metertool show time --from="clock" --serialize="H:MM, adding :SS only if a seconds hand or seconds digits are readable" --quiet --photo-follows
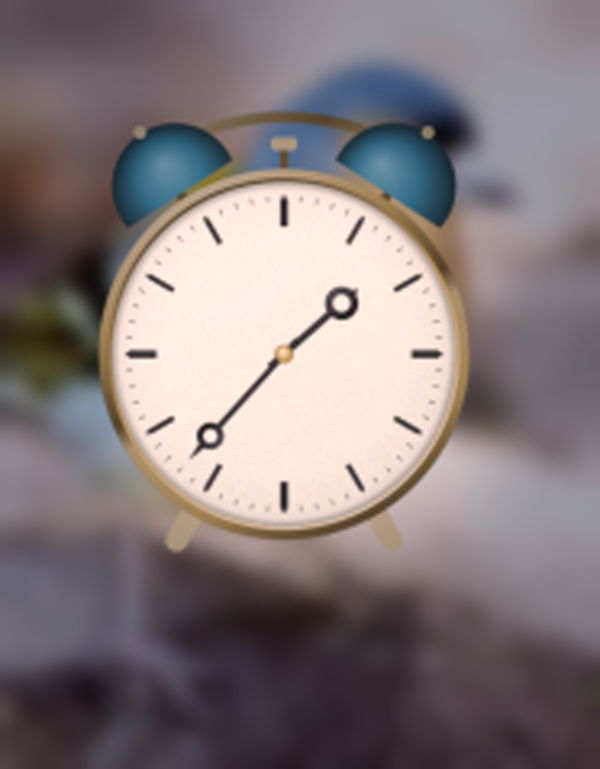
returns 1:37
